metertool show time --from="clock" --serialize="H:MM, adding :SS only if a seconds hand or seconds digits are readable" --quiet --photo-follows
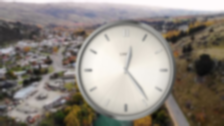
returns 12:24
